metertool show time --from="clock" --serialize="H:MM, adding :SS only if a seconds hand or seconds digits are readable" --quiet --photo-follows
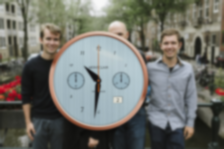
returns 10:31
